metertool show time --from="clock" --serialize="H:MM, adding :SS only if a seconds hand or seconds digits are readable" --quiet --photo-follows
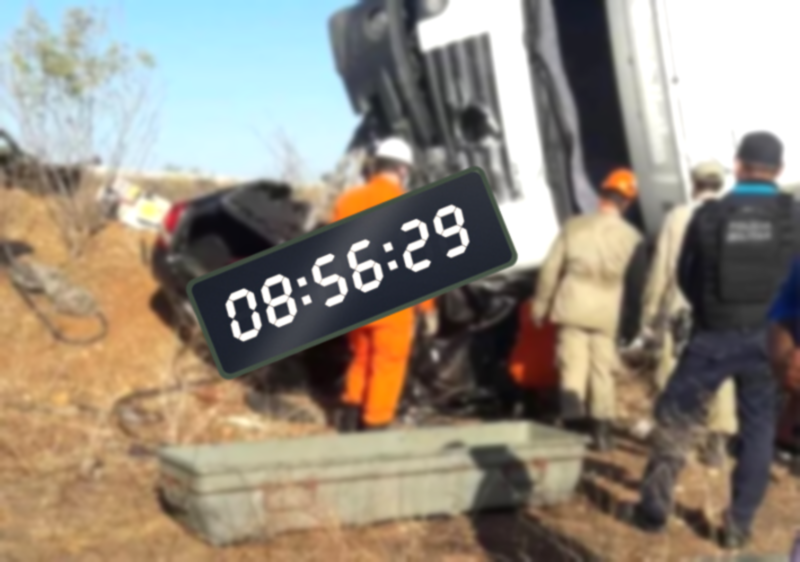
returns 8:56:29
